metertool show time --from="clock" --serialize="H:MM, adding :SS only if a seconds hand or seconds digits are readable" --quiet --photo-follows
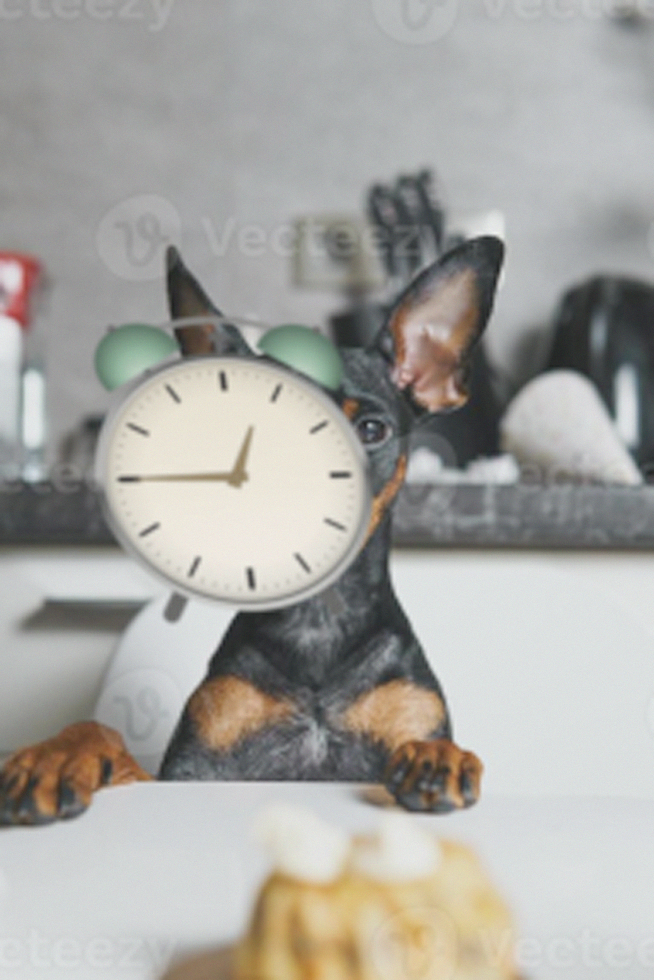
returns 12:45
